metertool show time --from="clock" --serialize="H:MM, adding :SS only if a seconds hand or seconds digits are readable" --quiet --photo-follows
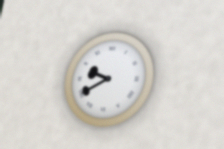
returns 9:40
